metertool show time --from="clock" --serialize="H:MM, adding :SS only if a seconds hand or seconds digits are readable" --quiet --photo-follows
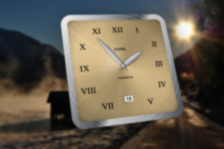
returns 1:54
